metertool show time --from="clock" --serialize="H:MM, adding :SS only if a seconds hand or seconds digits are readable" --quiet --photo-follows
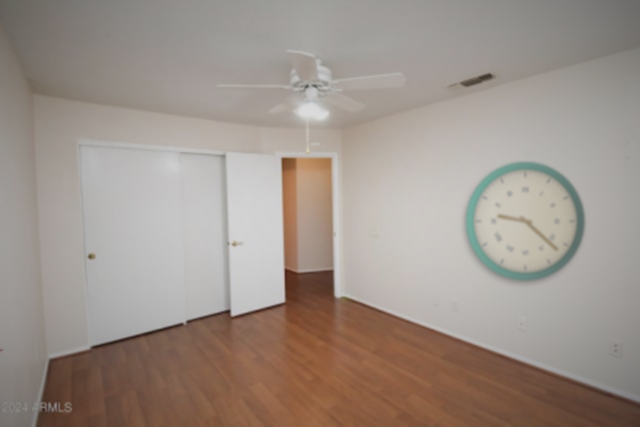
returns 9:22
